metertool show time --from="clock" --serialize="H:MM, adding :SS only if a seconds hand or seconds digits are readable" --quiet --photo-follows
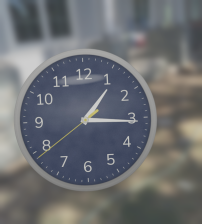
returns 1:15:39
